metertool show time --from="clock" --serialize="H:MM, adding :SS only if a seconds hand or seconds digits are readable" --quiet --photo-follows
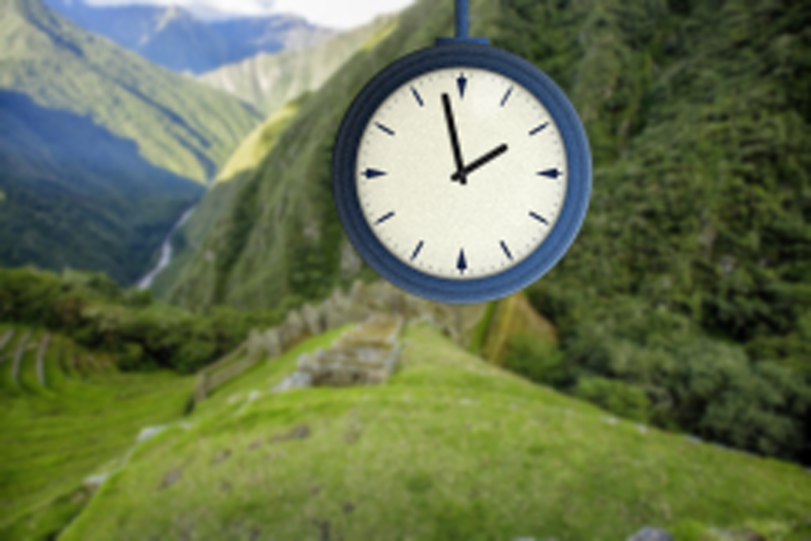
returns 1:58
